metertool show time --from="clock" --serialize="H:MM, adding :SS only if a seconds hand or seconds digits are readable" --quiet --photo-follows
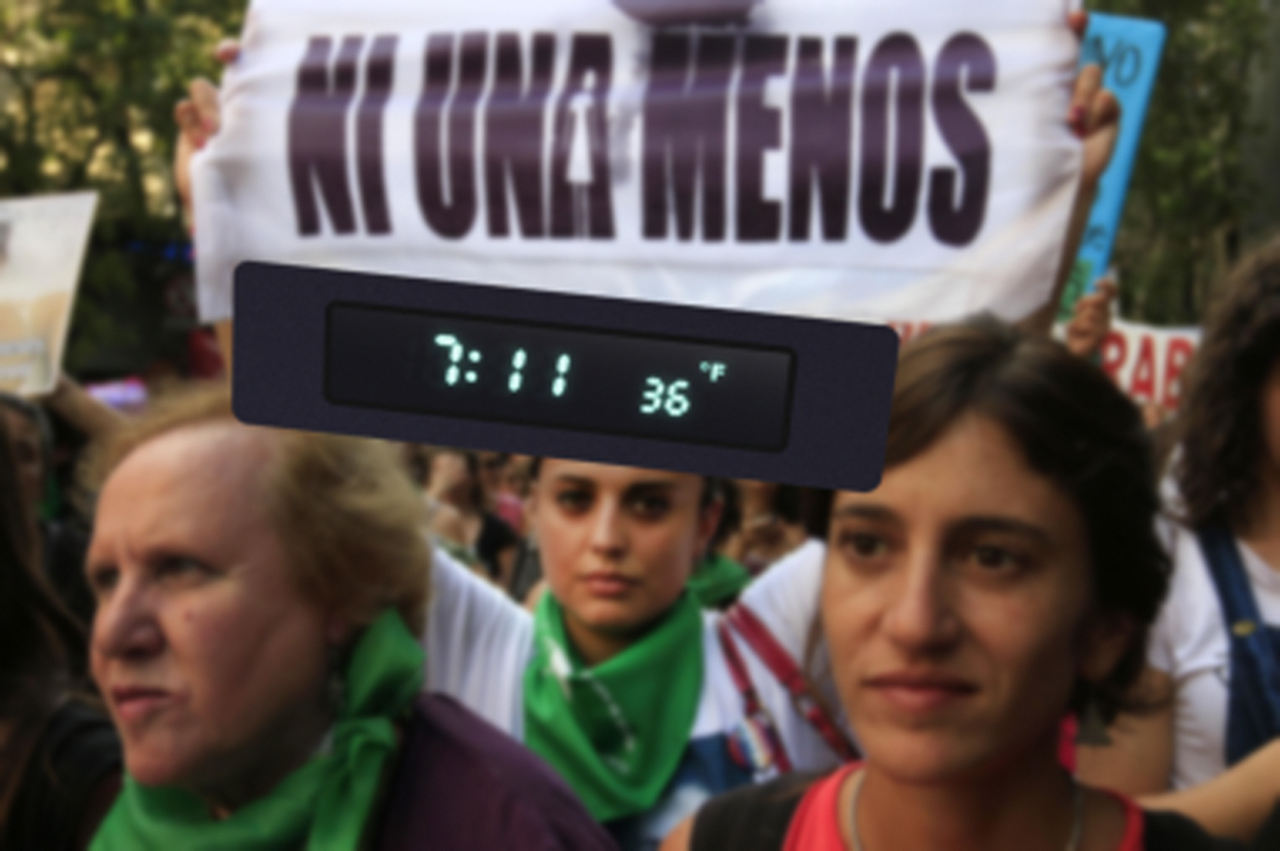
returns 7:11
